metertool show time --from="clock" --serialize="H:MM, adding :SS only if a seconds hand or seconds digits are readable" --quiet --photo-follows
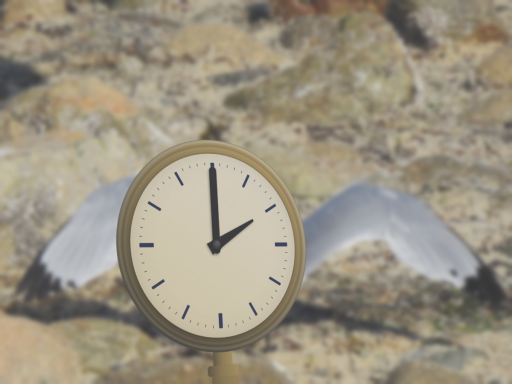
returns 2:00
